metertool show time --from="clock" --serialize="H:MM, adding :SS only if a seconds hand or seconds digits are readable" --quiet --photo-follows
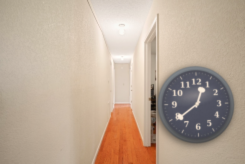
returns 12:39
